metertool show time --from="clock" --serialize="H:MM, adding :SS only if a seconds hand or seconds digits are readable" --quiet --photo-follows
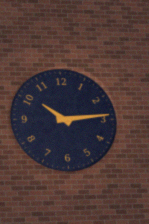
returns 10:14
